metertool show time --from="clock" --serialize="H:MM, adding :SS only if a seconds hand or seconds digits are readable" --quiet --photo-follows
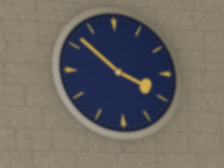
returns 3:52
